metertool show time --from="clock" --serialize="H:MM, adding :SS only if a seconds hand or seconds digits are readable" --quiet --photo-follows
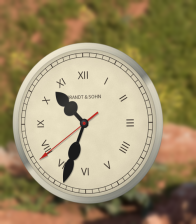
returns 10:33:39
